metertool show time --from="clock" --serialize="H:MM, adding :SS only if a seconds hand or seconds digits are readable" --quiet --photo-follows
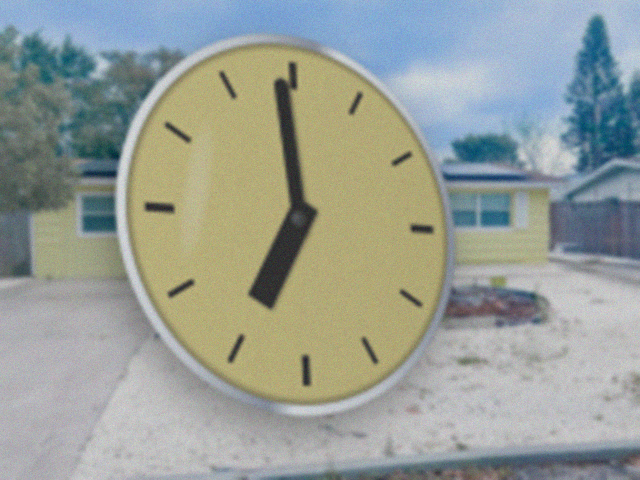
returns 6:59
